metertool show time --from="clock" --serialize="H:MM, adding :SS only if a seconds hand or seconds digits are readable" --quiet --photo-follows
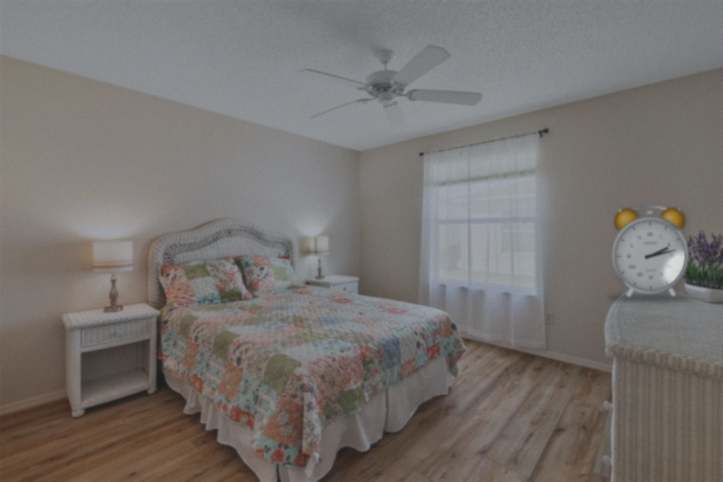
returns 2:13
